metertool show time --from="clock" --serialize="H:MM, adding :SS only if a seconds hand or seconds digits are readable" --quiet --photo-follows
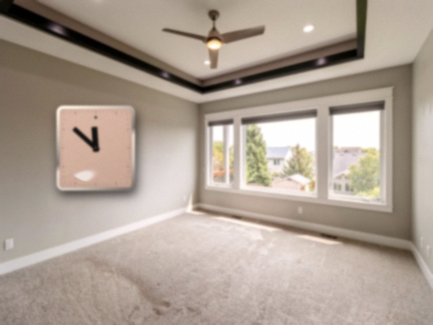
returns 11:52
